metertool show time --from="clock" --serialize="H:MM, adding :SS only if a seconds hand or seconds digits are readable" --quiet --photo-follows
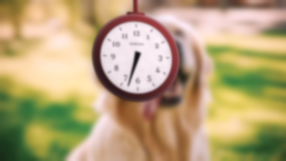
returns 6:33
